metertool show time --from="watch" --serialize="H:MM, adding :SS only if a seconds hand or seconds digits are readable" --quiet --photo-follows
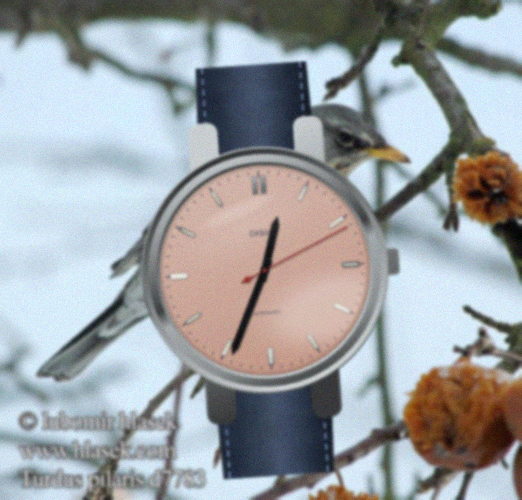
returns 12:34:11
